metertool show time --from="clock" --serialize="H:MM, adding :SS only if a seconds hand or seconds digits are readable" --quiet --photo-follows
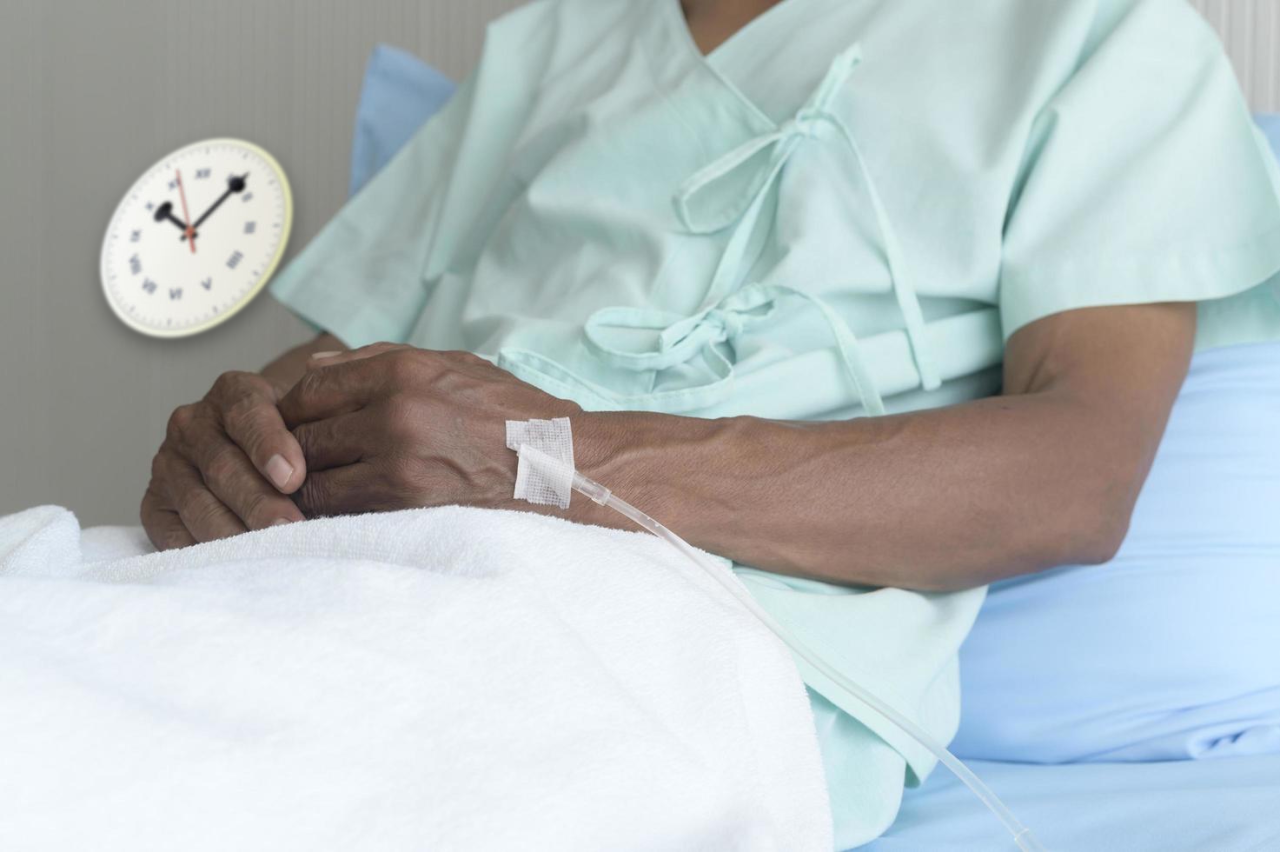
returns 10:06:56
